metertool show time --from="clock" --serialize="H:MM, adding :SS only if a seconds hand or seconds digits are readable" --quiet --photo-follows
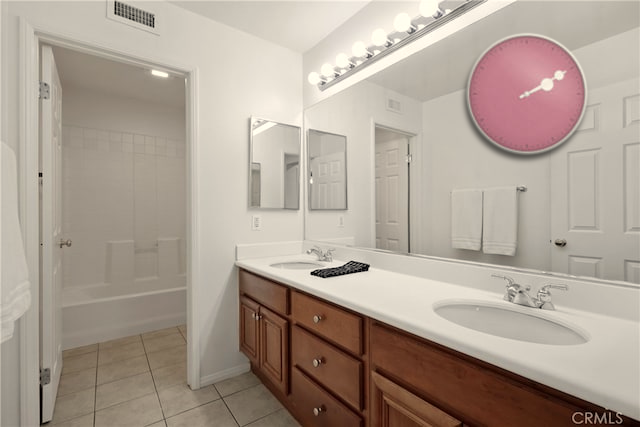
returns 2:10
